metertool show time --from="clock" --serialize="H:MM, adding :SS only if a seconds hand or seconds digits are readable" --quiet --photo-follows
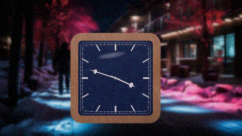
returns 3:48
